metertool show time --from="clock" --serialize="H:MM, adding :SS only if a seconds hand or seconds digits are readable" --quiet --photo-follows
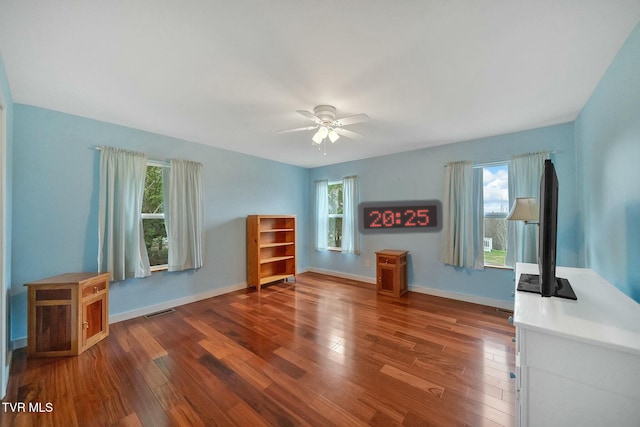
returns 20:25
